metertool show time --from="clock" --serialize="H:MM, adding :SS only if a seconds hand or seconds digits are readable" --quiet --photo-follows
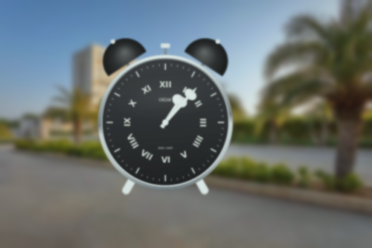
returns 1:07
